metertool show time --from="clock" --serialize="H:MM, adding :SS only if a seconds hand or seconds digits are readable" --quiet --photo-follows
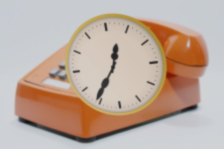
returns 12:36
